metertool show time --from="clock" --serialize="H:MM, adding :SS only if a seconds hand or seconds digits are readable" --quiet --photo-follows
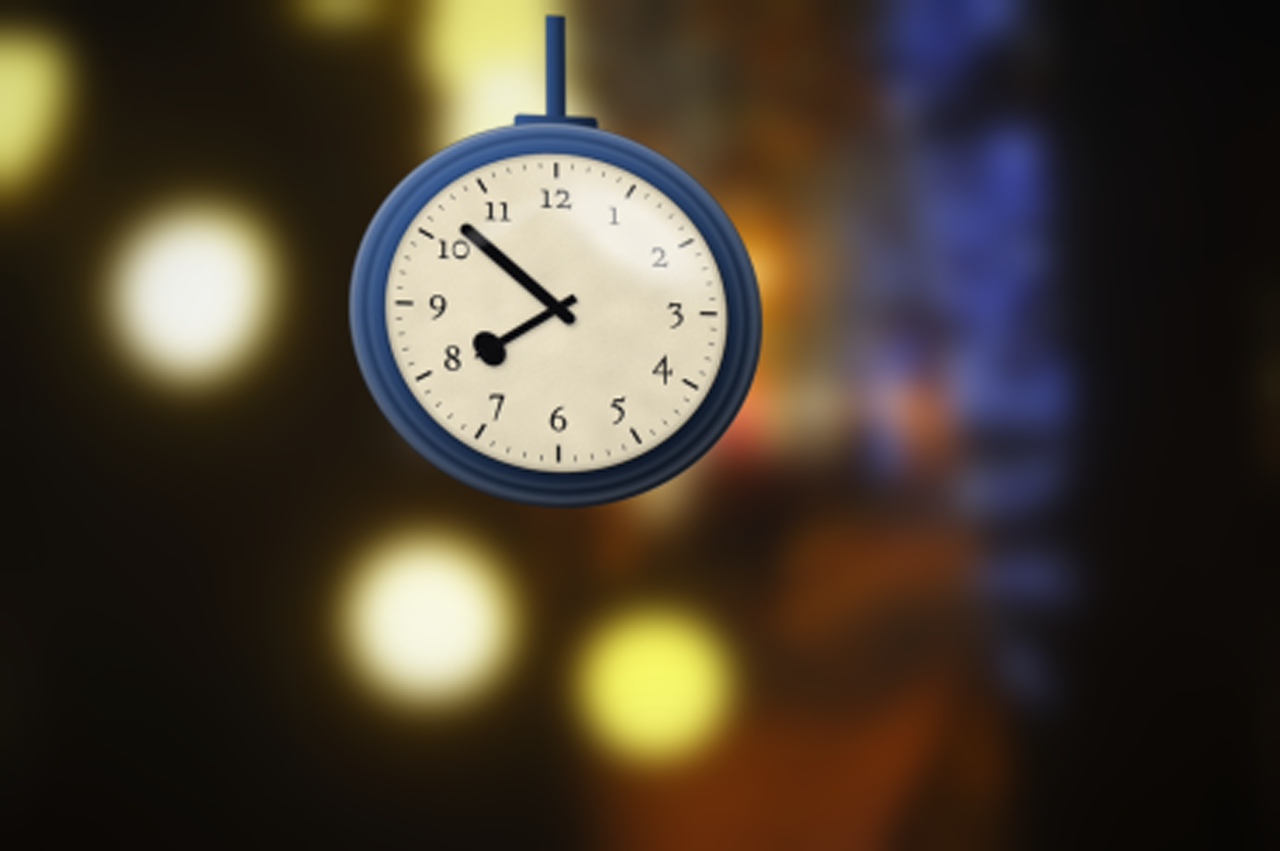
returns 7:52
